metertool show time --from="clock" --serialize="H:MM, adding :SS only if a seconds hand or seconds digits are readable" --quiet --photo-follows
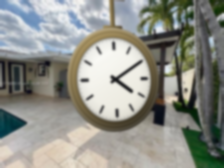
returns 4:10
